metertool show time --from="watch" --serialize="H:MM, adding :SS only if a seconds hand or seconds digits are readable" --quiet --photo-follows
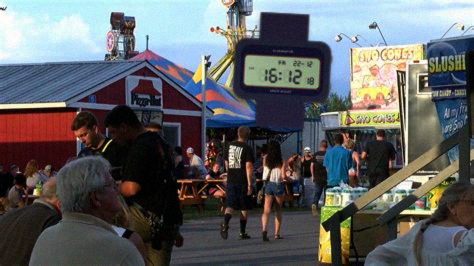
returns 16:12
